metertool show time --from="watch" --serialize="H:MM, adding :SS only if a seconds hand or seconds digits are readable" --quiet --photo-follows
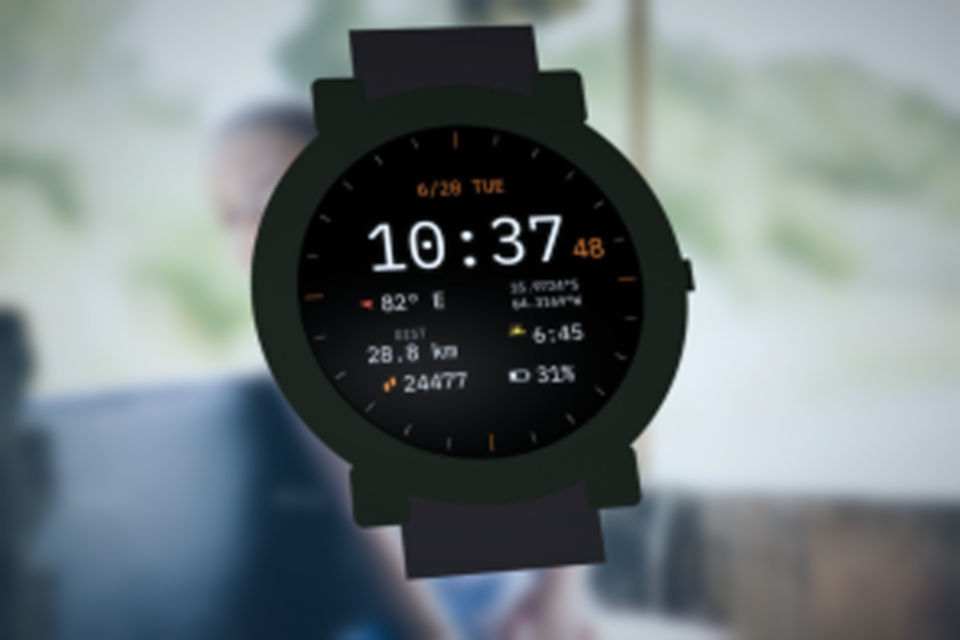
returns 10:37:48
